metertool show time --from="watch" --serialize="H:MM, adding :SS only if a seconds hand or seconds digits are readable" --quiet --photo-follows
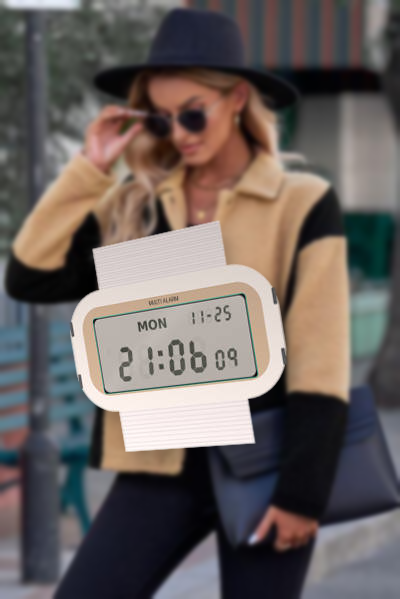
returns 21:06:09
